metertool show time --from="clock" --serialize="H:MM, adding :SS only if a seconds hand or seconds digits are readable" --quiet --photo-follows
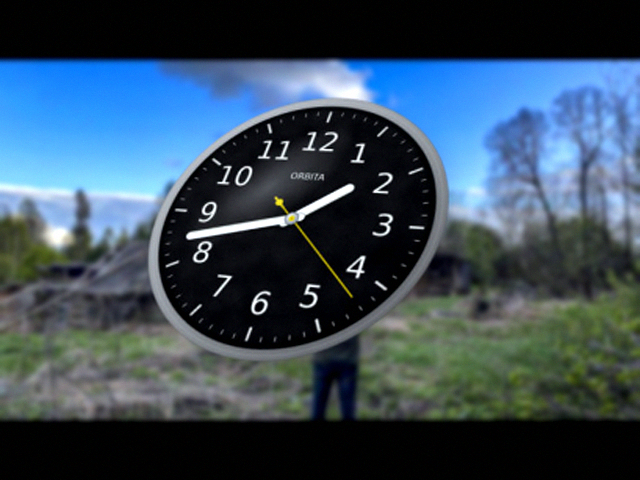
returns 1:42:22
